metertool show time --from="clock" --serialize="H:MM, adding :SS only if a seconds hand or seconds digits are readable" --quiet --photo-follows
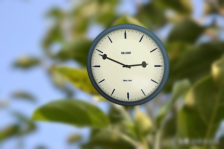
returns 2:49
